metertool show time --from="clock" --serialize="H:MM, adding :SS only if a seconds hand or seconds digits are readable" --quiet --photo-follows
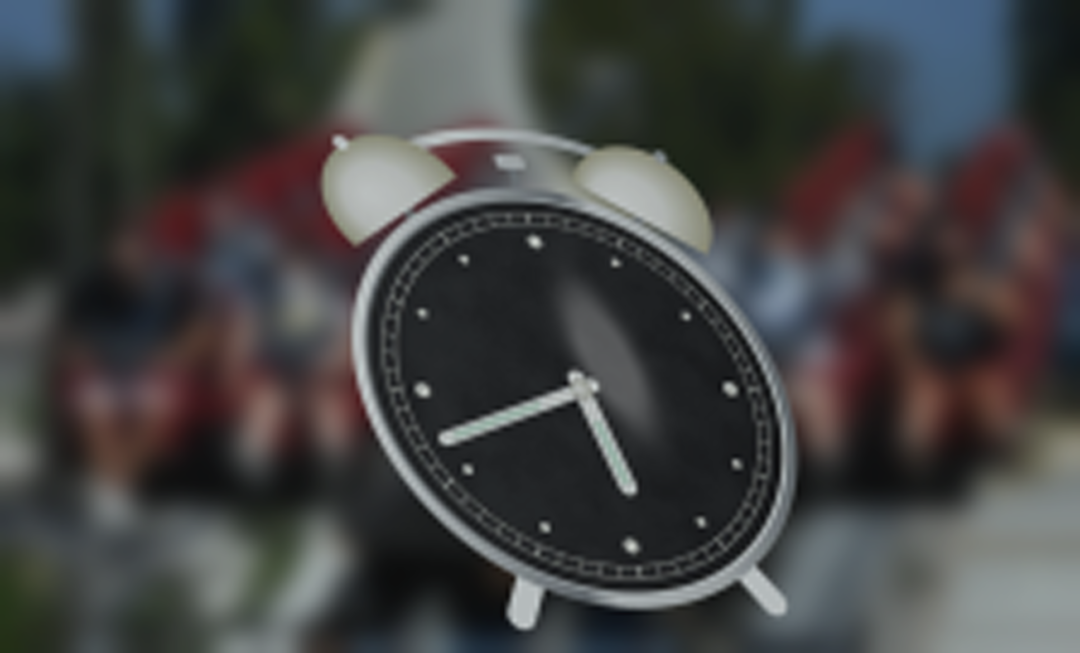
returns 5:42
